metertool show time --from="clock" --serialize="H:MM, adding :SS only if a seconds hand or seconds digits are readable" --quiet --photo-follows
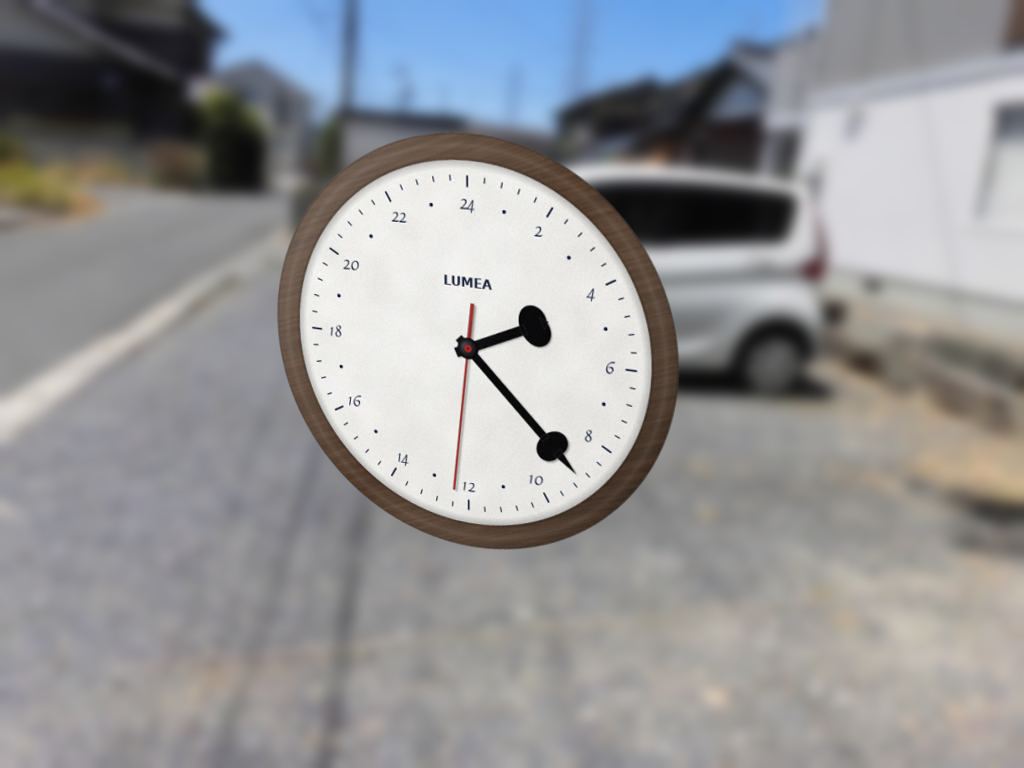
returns 4:22:31
